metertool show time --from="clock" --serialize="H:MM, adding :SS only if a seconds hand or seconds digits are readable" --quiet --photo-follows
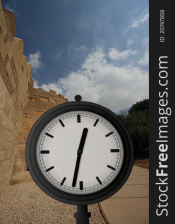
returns 12:32
